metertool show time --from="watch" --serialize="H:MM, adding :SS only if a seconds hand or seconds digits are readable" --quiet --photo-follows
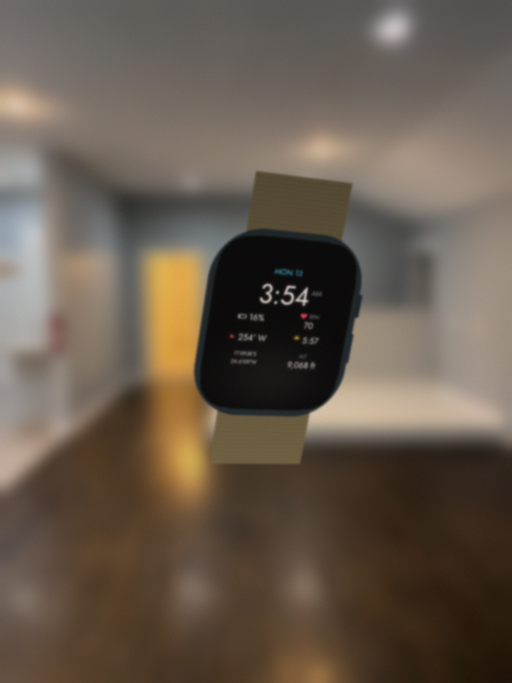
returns 3:54
